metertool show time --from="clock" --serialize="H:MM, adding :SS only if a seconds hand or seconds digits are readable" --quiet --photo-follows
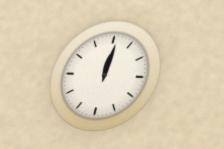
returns 12:01
